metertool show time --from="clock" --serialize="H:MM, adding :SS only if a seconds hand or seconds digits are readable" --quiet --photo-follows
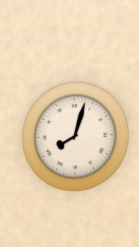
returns 8:03
